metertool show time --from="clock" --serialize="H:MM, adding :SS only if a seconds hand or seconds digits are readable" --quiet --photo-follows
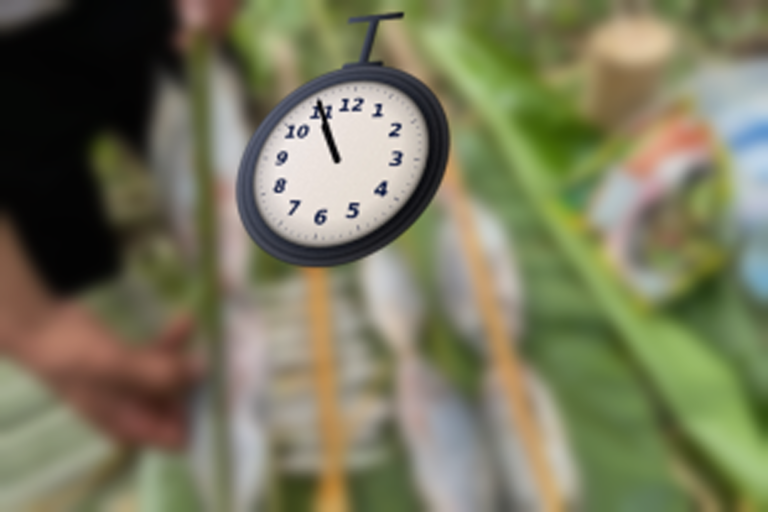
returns 10:55
